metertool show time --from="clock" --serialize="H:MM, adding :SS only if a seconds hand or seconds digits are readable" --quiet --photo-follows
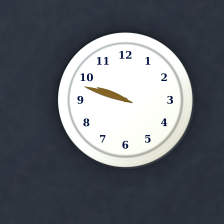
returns 9:48
